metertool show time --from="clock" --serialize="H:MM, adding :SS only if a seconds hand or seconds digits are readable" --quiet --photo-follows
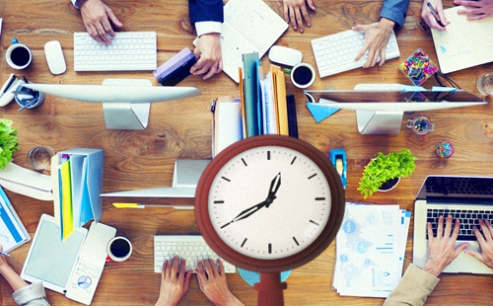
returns 12:40
